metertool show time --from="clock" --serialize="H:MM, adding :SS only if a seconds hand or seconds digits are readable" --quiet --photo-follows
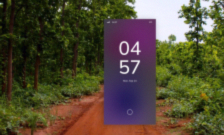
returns 4:57
